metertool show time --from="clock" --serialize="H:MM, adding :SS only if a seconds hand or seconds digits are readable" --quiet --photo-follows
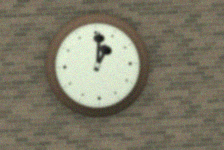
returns 1:01
